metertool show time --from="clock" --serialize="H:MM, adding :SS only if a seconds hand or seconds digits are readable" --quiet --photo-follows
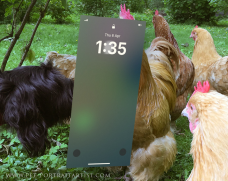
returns 1:35
